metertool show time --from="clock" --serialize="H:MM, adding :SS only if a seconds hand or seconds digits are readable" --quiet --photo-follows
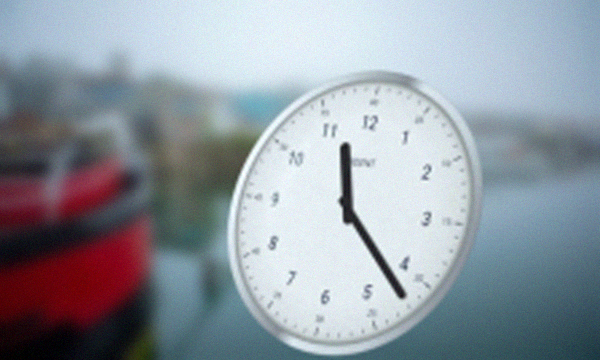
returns 11:22
